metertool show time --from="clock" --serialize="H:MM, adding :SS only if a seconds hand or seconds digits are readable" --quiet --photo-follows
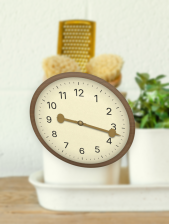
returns 9:17
